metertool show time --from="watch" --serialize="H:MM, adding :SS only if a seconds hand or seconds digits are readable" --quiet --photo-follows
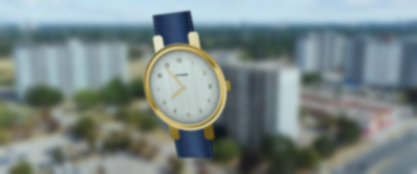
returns 7:54
